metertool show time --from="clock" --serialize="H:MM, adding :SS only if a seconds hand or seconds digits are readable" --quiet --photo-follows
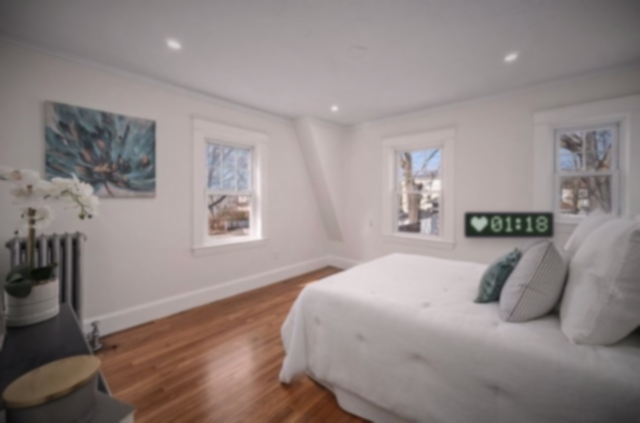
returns 1:18
